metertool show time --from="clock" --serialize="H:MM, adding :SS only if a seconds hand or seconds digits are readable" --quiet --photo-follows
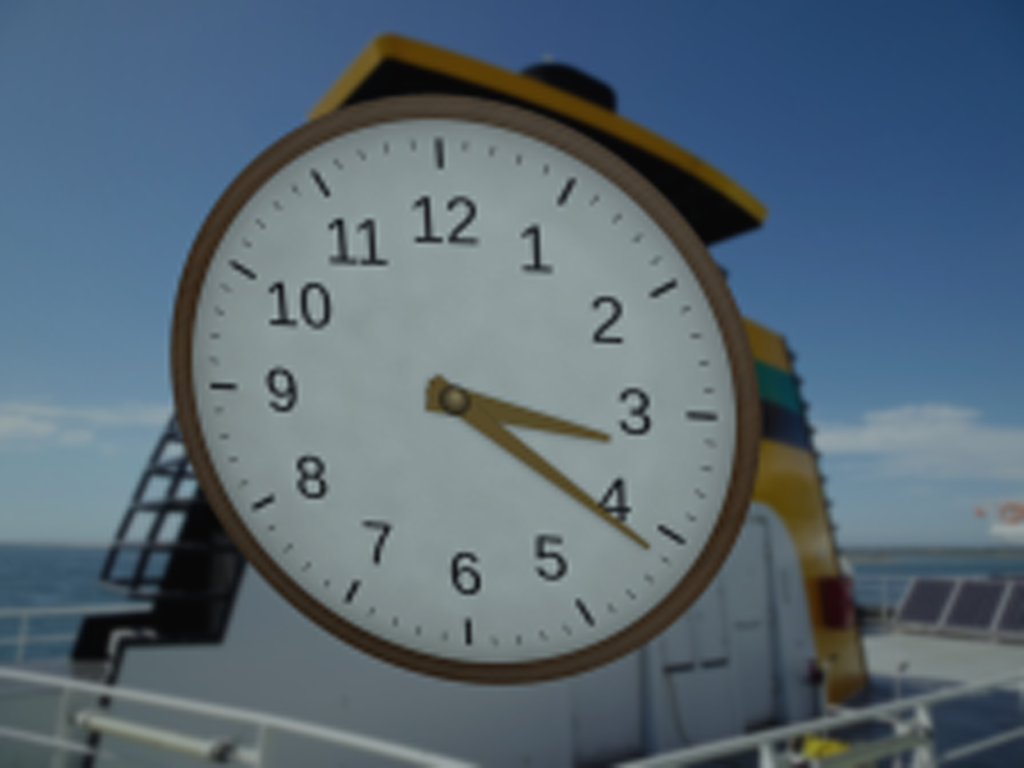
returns 3:21
